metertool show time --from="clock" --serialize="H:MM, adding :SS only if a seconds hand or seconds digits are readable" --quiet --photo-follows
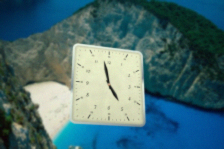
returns 4:58
